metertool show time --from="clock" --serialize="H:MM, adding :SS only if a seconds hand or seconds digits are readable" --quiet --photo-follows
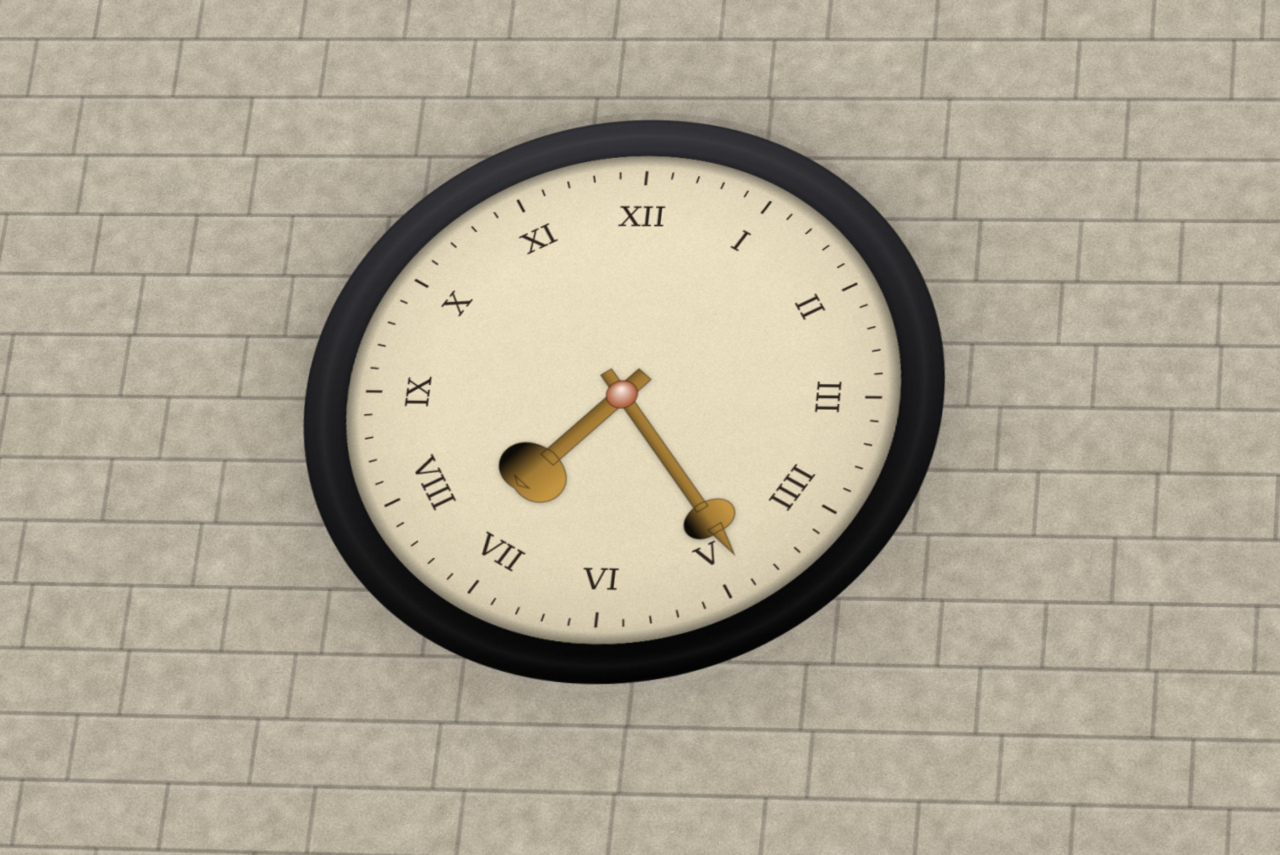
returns 7:24
